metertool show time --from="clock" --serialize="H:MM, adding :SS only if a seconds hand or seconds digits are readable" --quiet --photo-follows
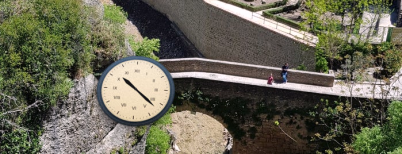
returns 10:22
